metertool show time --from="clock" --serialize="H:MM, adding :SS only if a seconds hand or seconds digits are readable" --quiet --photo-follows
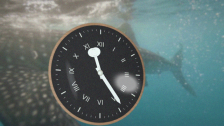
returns 11:24
